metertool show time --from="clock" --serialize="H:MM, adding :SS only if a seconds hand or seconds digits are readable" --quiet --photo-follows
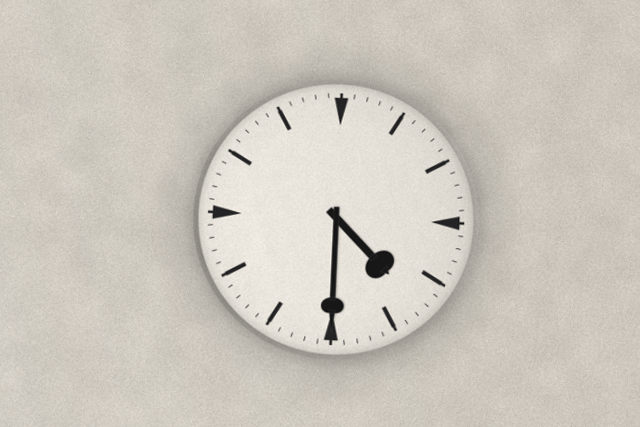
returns 4:30
